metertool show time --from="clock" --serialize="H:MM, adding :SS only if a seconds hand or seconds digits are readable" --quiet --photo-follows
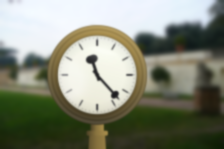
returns 11:23
